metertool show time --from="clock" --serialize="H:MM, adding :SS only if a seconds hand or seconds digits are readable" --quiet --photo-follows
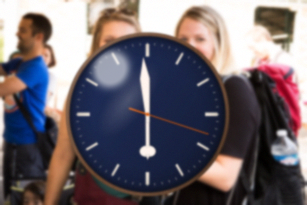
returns 5:59:18
